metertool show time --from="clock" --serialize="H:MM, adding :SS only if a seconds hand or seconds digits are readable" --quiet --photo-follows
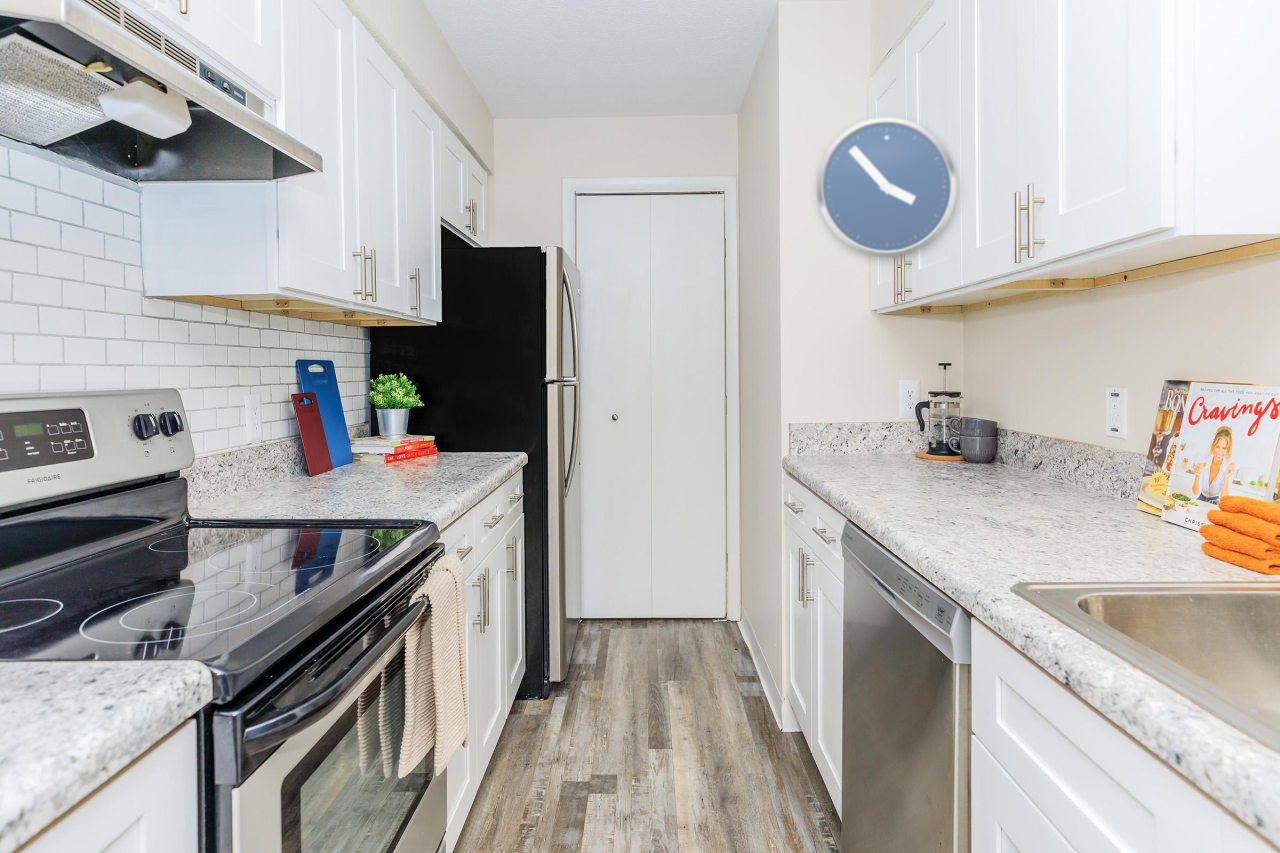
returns 3:53
